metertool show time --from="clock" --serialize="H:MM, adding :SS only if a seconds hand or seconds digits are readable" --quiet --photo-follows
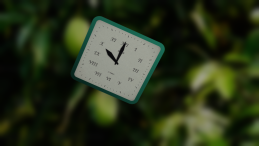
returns 10:00
